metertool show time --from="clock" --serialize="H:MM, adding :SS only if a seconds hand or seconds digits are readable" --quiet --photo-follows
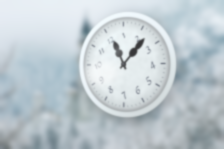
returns 12:12
